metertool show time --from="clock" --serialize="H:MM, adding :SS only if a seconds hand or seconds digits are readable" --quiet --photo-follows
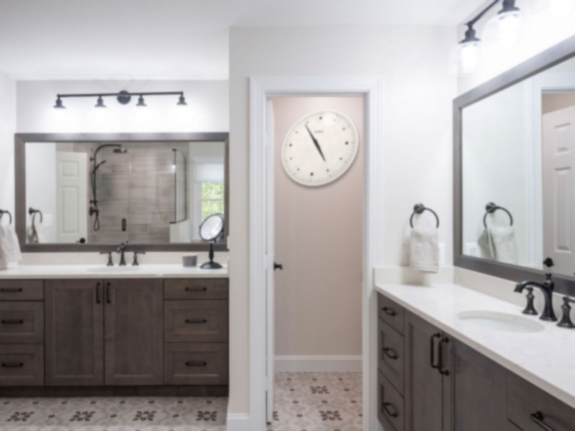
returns 4:54
